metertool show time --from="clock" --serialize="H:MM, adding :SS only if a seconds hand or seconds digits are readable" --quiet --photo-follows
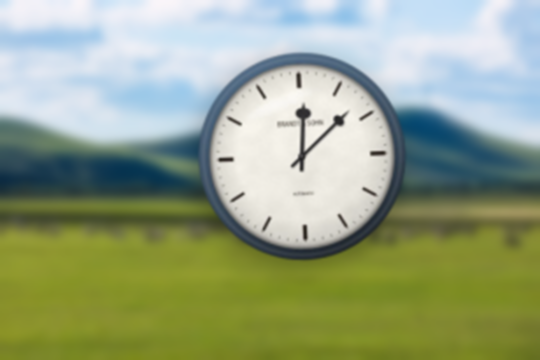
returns 12:08
